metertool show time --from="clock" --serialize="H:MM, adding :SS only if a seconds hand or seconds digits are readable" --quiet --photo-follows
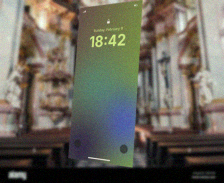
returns 18:42
